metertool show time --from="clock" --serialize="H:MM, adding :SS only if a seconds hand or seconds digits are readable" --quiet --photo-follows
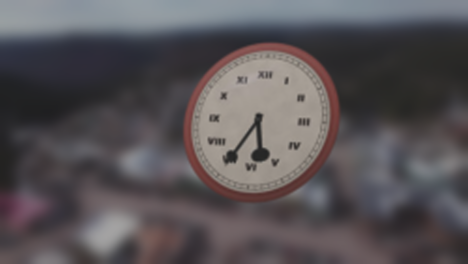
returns 5:35
